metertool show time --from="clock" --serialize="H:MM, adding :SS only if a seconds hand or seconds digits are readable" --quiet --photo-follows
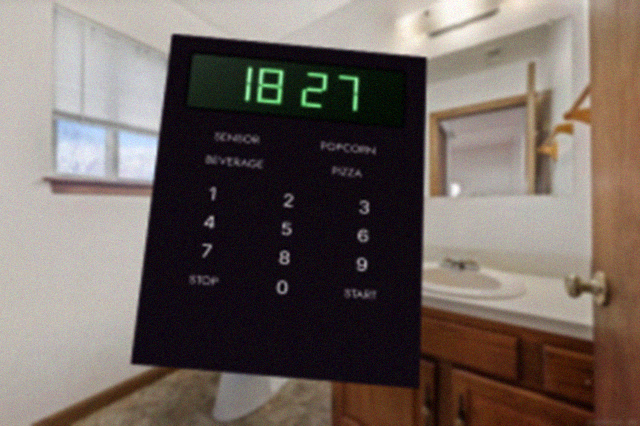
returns 18:27
